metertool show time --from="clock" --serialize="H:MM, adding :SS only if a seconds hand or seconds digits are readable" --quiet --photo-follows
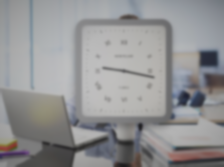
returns 9:17
